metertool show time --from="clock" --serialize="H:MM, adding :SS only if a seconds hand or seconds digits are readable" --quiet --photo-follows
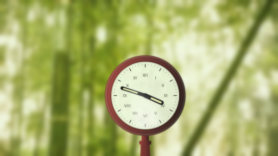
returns 3:48
